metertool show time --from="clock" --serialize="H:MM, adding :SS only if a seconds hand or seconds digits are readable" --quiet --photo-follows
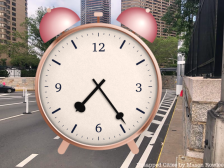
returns 7:24
